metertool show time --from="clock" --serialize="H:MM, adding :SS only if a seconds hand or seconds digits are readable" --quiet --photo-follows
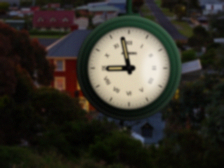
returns 8:58
